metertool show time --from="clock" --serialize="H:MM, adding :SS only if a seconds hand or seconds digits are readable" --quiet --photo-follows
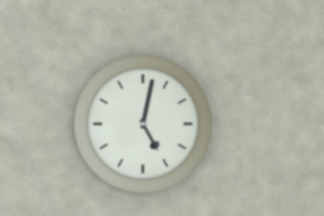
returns 5:02
